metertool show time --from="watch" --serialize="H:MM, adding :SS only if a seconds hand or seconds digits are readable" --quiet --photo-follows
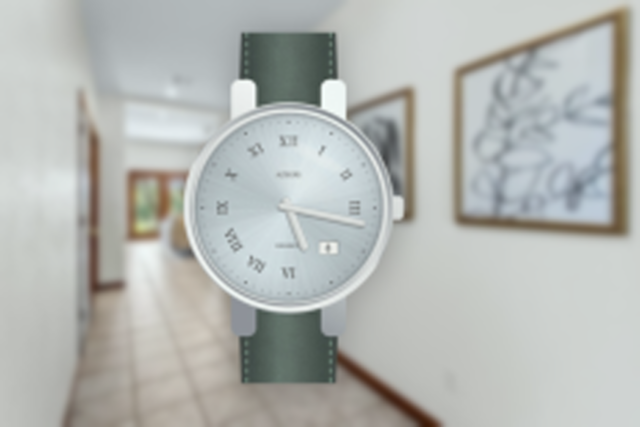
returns 5:17
